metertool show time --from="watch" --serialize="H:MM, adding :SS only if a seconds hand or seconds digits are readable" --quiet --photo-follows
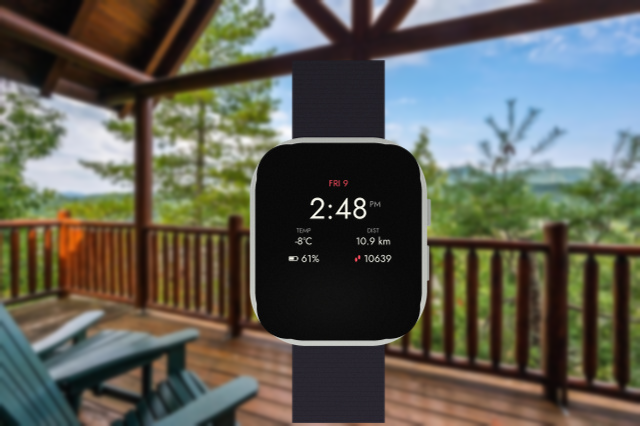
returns 2:48
